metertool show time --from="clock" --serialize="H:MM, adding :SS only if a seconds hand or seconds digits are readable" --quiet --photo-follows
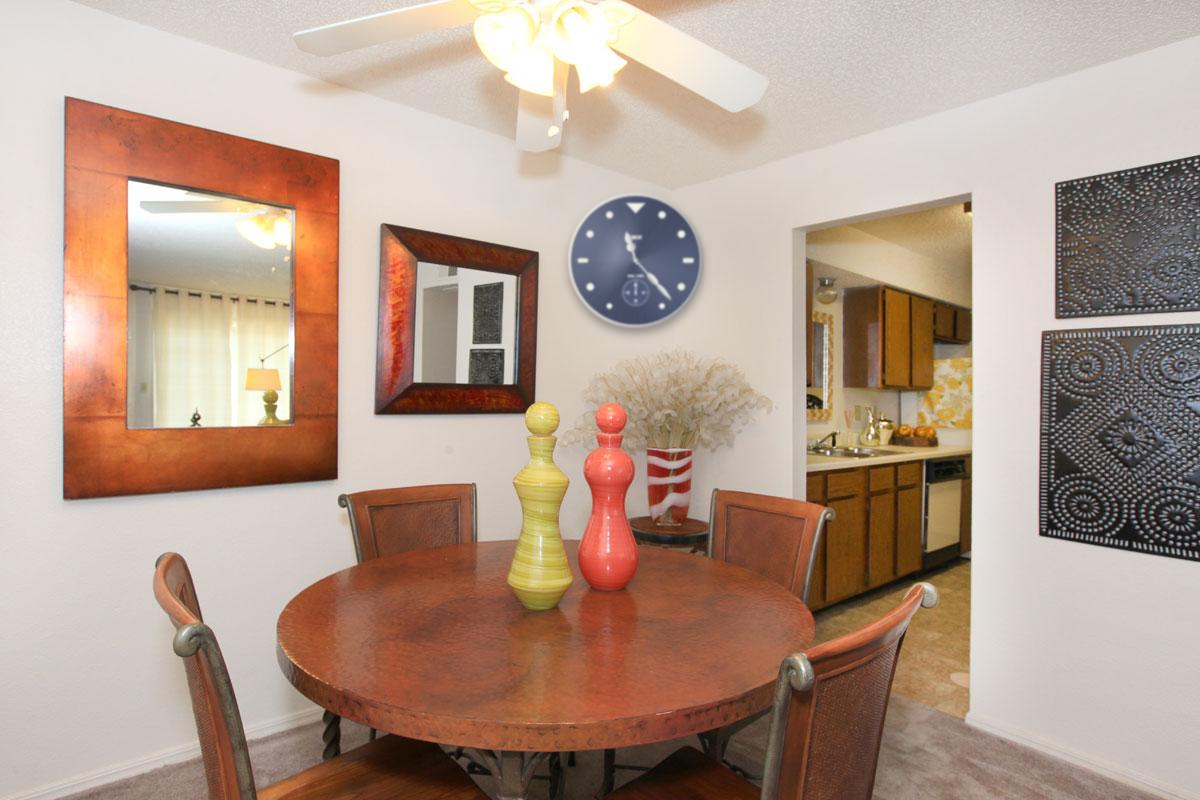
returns 11:23
